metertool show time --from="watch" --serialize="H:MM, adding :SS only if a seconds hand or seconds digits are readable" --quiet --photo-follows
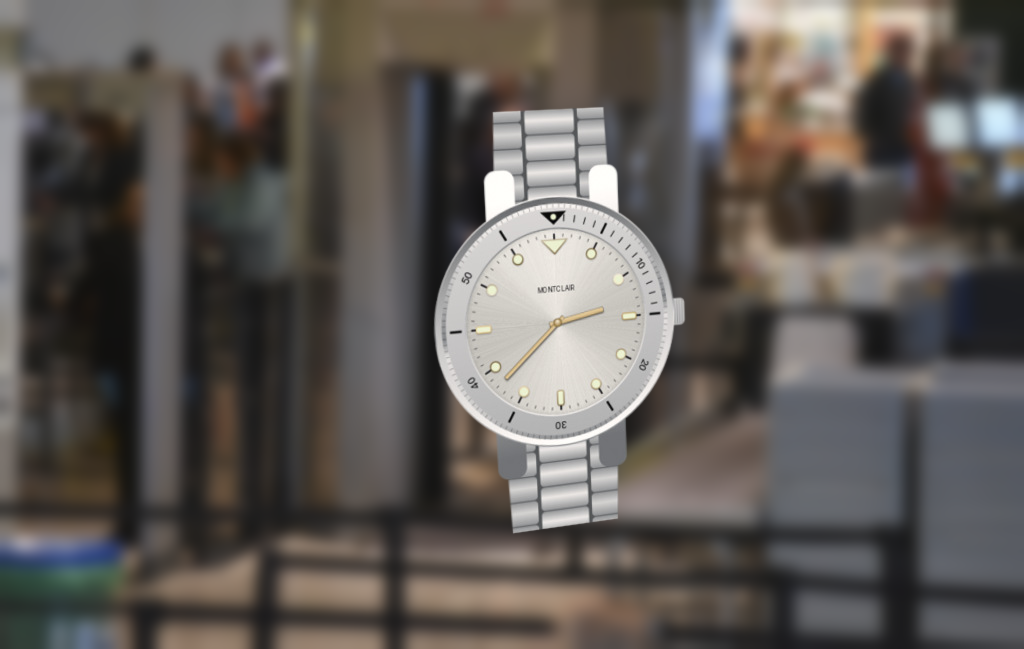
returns 2:38
